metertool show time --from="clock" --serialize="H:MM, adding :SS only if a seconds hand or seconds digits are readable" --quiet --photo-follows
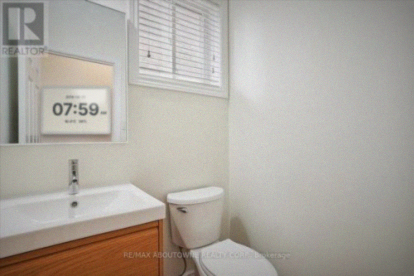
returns 7:59
